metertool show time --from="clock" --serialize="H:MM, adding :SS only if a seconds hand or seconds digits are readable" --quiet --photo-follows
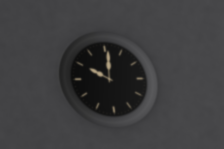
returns 10:01
